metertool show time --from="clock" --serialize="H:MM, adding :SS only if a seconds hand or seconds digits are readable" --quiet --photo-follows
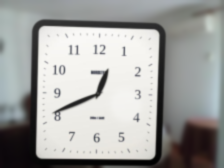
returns 12:41
